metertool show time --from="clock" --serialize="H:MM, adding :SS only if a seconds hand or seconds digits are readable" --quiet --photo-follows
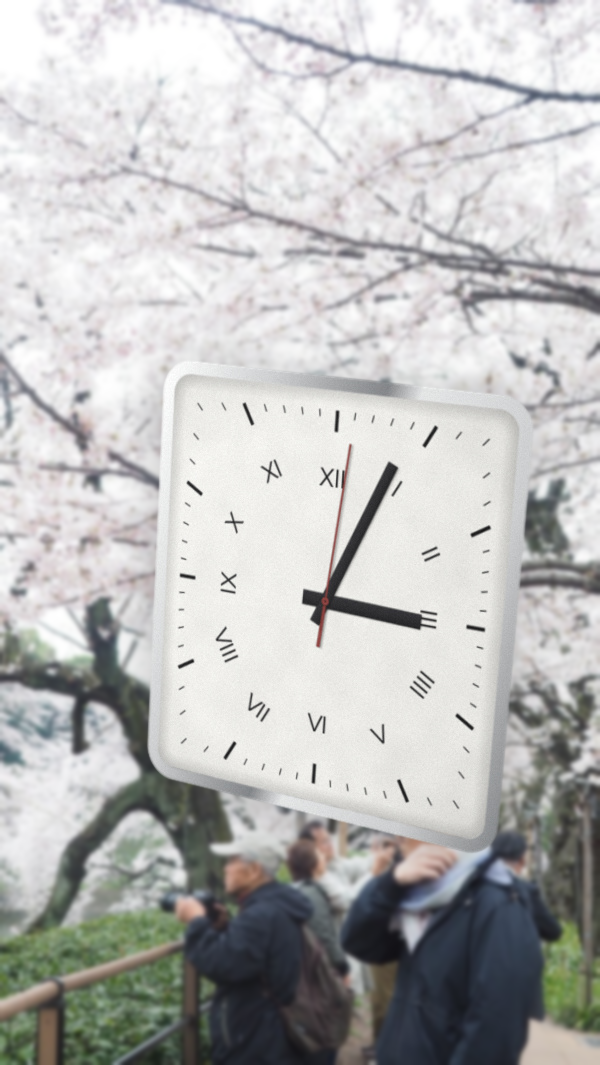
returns 3:04:01
